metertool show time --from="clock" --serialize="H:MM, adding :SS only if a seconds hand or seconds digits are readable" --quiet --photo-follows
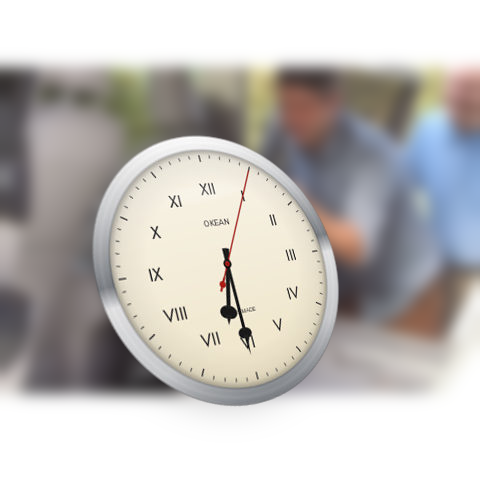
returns 6:30:05
